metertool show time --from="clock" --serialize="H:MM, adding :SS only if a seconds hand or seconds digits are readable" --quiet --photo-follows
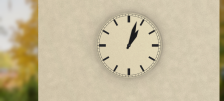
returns 1:03
